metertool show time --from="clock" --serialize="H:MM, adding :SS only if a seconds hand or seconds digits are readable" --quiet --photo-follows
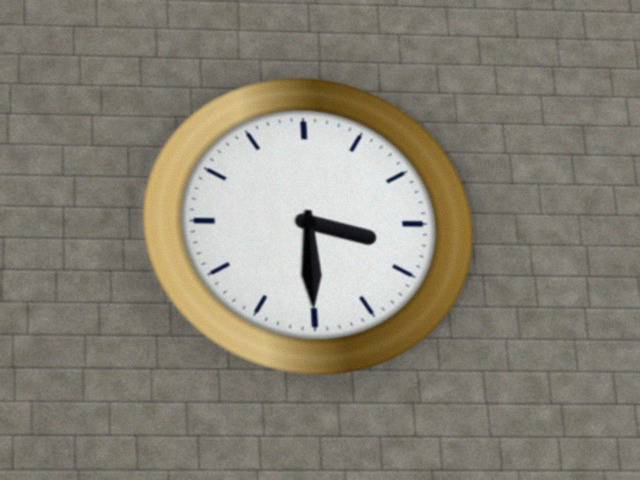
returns 3:30
